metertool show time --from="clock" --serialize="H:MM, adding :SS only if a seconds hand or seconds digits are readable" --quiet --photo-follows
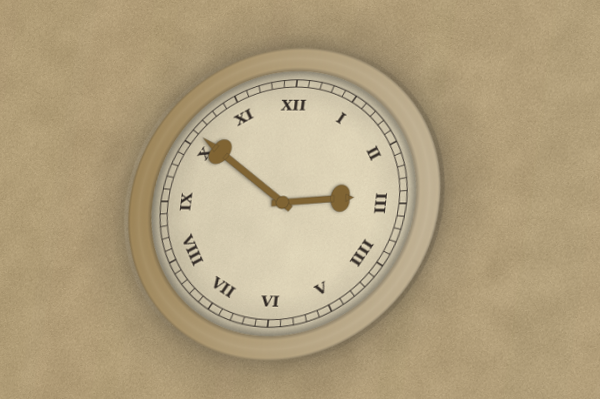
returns 2:51
